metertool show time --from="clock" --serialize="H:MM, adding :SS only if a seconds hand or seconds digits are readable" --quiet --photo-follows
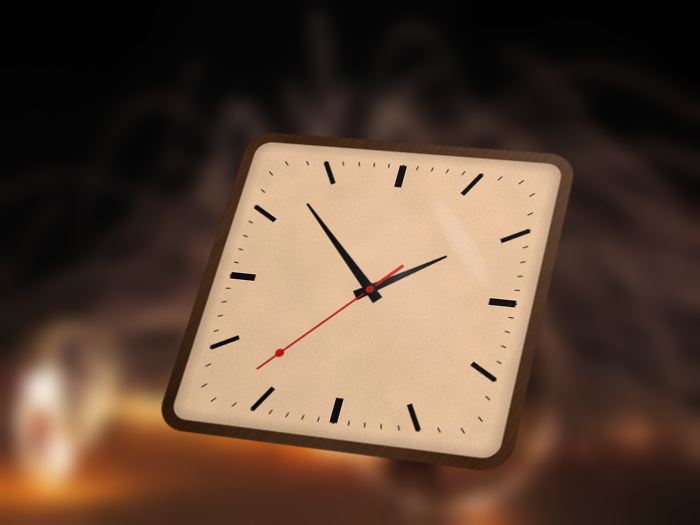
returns 1:52:37
